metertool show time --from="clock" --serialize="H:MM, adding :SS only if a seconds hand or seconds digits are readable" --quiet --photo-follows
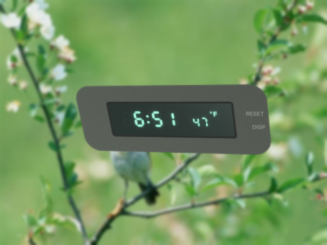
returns 6:51
